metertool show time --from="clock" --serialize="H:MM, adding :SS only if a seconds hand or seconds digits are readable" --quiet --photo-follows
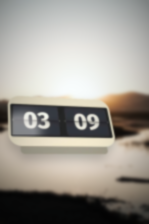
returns 3:09
